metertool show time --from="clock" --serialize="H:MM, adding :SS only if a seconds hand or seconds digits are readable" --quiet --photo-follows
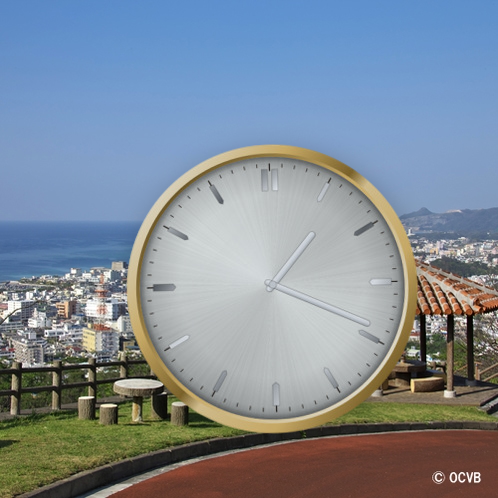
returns 1:19
